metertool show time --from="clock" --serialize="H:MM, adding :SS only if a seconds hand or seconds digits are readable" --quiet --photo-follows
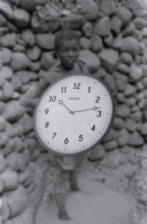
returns 10:13
